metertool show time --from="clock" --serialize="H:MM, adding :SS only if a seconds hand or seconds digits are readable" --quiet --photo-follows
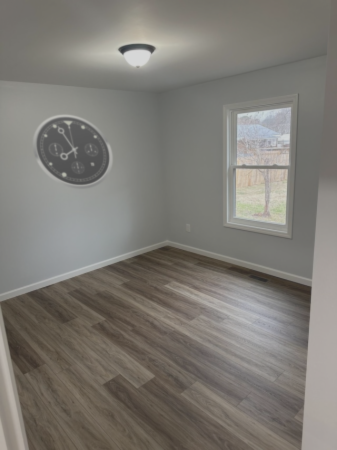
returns 7:56
